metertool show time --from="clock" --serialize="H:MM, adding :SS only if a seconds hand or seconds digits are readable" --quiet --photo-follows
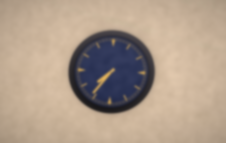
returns 7:36
